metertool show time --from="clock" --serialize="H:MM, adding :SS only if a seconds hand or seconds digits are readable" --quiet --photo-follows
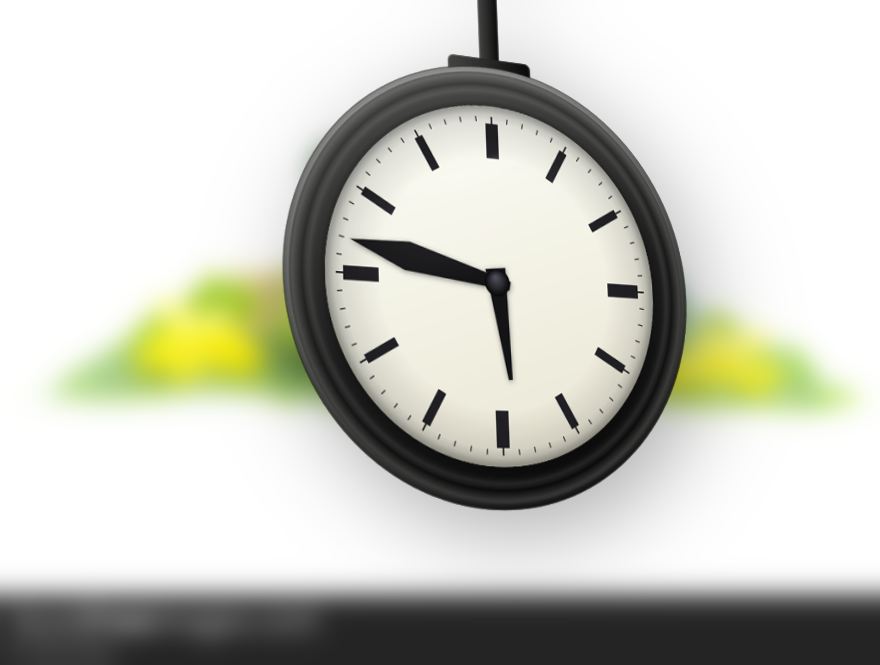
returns 5:47
